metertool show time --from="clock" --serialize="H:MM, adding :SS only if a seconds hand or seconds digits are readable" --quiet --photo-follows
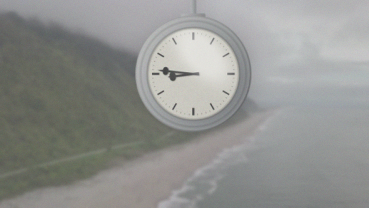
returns 8:46
